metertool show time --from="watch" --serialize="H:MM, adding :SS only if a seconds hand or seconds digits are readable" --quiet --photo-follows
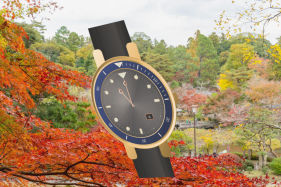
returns 11:00
